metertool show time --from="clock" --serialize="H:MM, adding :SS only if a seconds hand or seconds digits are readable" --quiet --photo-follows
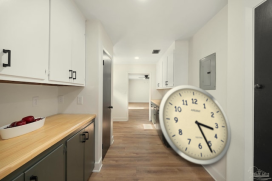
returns 3:26
